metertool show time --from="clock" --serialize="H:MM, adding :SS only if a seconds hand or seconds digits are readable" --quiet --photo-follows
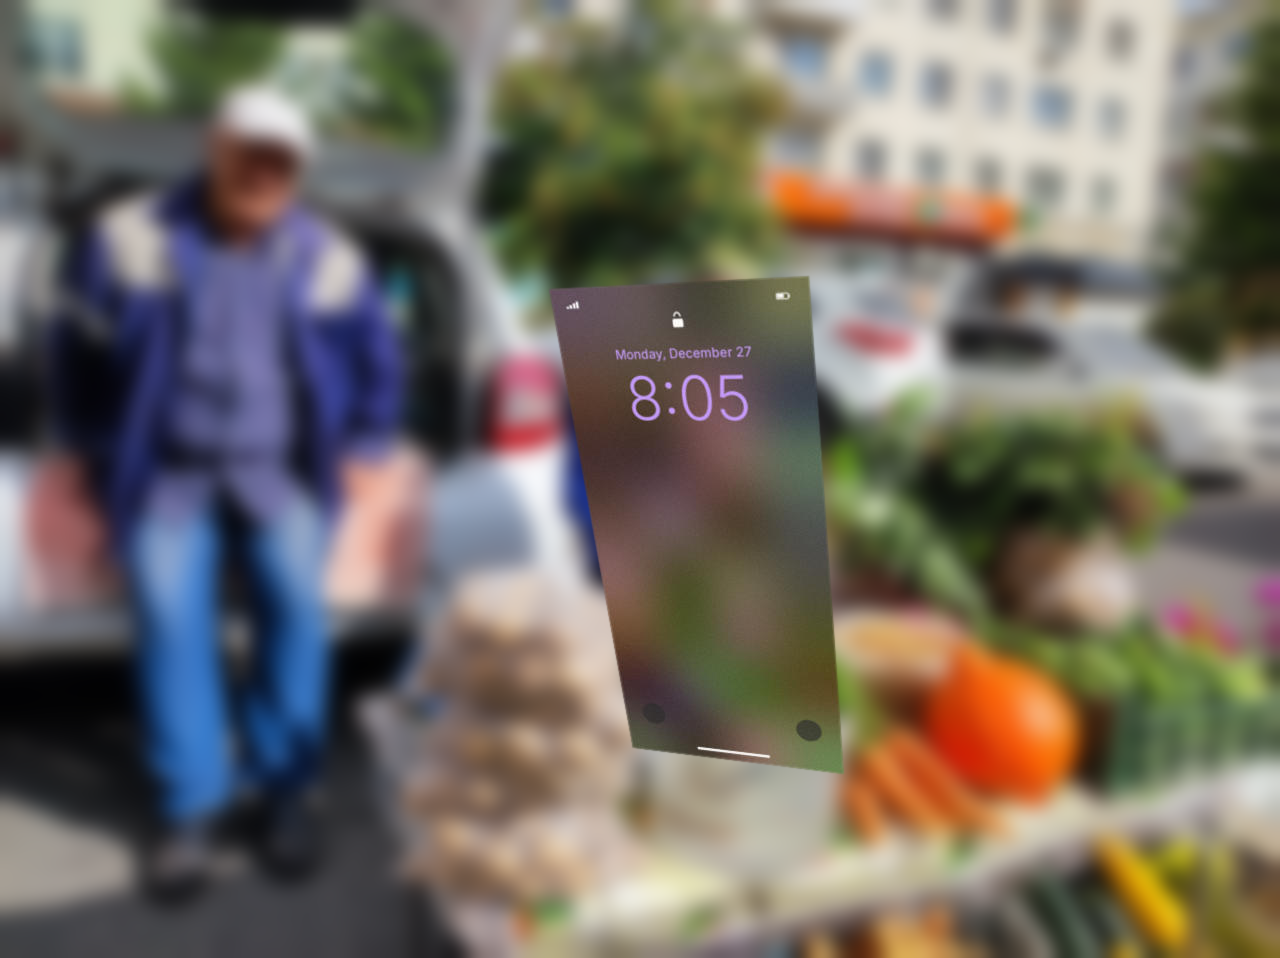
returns 8:05
